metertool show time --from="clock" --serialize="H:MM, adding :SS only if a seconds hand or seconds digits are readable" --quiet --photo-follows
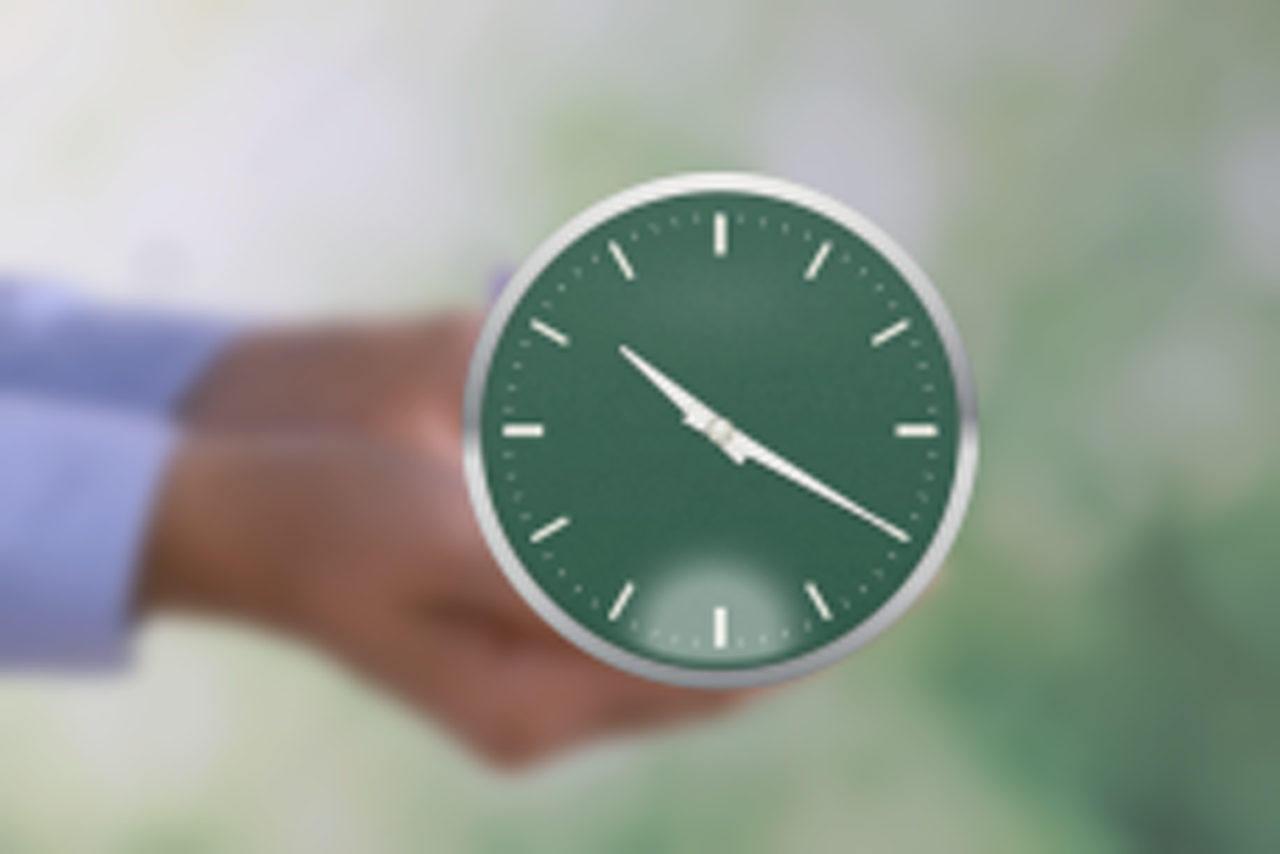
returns 10:20
